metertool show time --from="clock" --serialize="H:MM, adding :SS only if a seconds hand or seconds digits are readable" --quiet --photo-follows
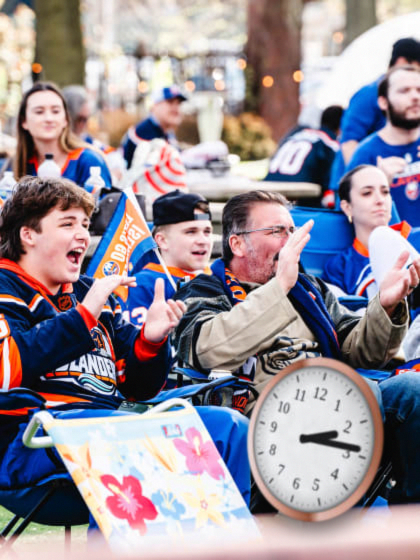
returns 2:14
